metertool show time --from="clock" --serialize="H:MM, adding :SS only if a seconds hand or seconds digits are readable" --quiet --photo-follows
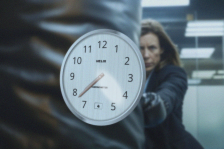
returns 7:38
